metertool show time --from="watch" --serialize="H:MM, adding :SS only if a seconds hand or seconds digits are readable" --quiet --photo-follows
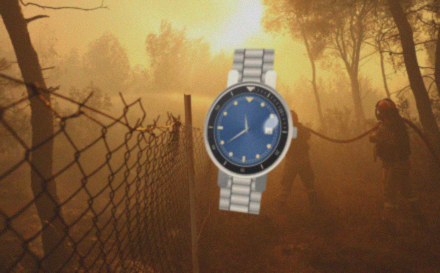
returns 11:39
